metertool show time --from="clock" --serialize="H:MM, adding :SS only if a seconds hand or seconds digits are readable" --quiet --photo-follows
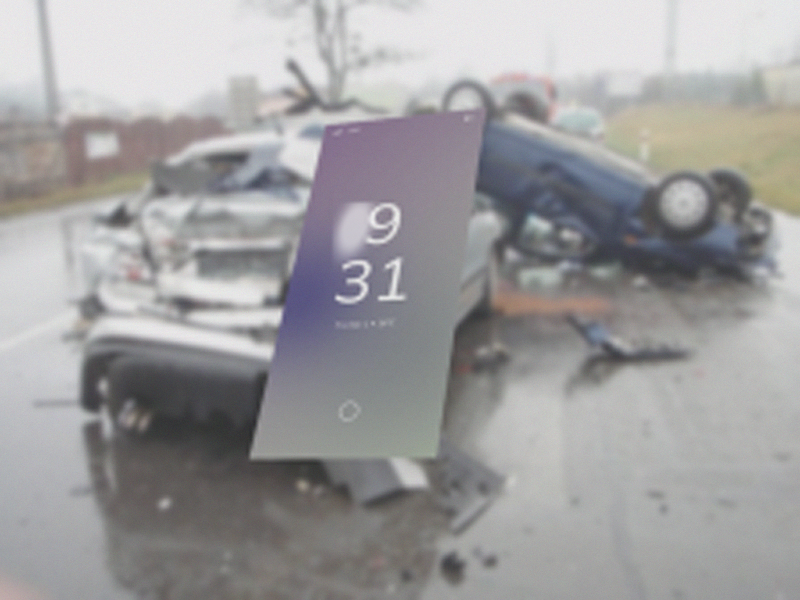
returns 9:31
